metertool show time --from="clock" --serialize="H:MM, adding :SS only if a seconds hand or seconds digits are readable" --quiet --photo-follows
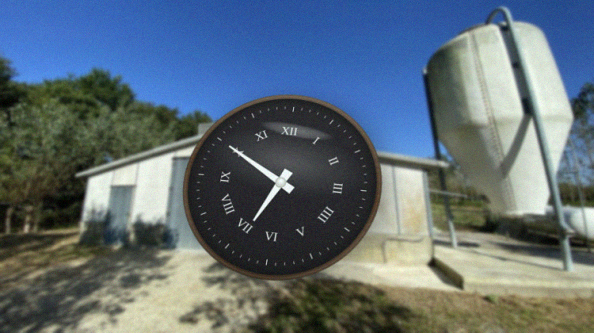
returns 6:50
